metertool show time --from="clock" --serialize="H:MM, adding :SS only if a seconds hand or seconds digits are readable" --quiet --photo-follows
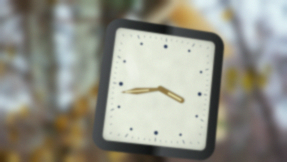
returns 3:43
